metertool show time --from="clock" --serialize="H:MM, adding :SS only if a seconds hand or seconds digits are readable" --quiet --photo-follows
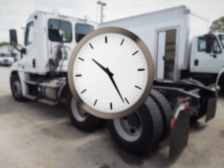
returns 10:26
